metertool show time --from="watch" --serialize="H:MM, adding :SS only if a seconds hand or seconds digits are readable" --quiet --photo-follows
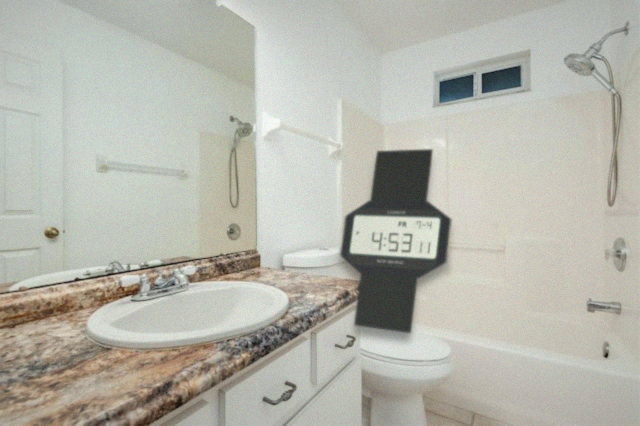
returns 4:53:11
